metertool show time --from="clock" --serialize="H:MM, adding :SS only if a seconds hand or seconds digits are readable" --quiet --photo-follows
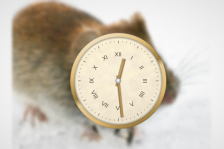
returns 12:29
